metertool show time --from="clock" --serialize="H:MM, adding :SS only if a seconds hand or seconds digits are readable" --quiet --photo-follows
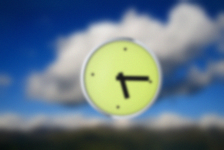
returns 5:14
